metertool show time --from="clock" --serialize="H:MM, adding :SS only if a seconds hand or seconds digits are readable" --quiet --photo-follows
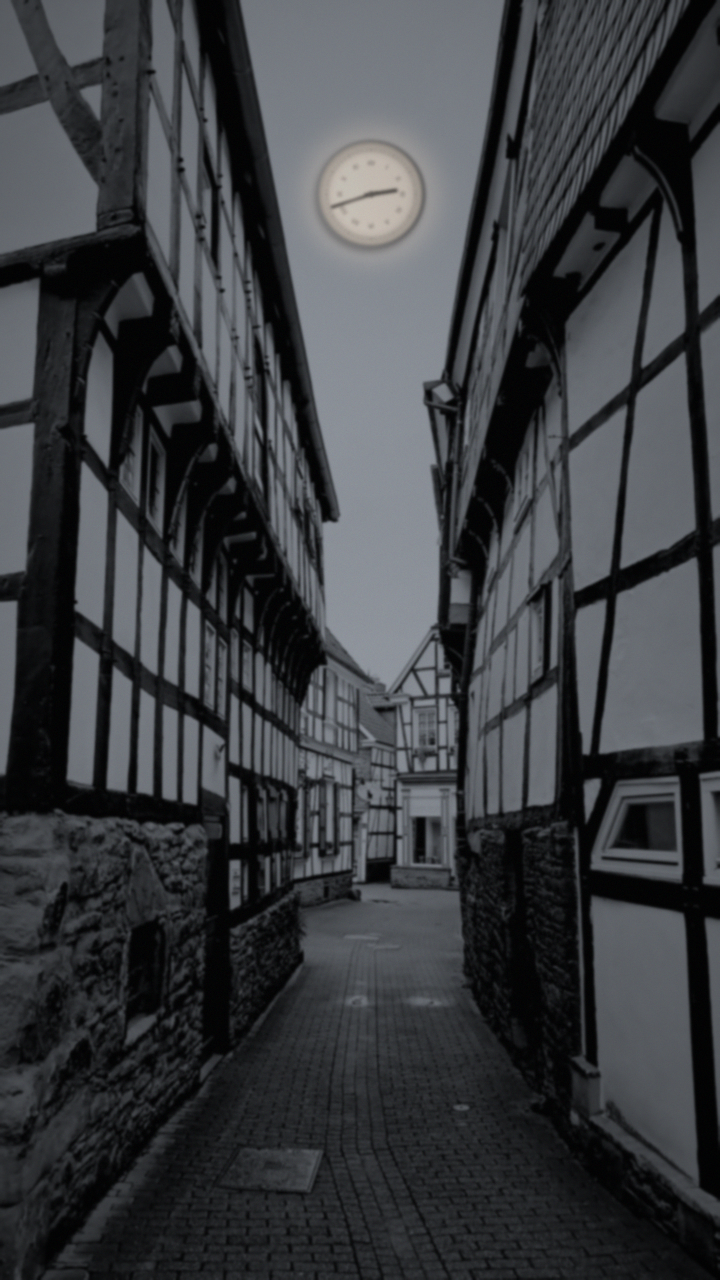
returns 2:42
